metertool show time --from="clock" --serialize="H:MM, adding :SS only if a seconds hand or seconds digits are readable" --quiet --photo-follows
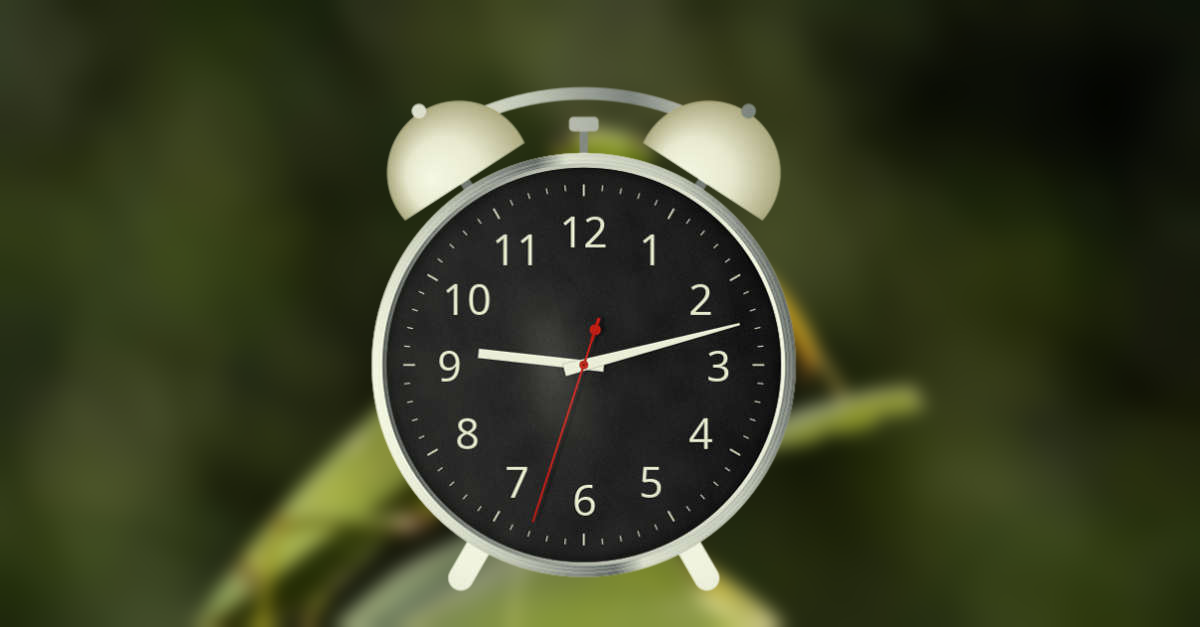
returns 9:12:33
